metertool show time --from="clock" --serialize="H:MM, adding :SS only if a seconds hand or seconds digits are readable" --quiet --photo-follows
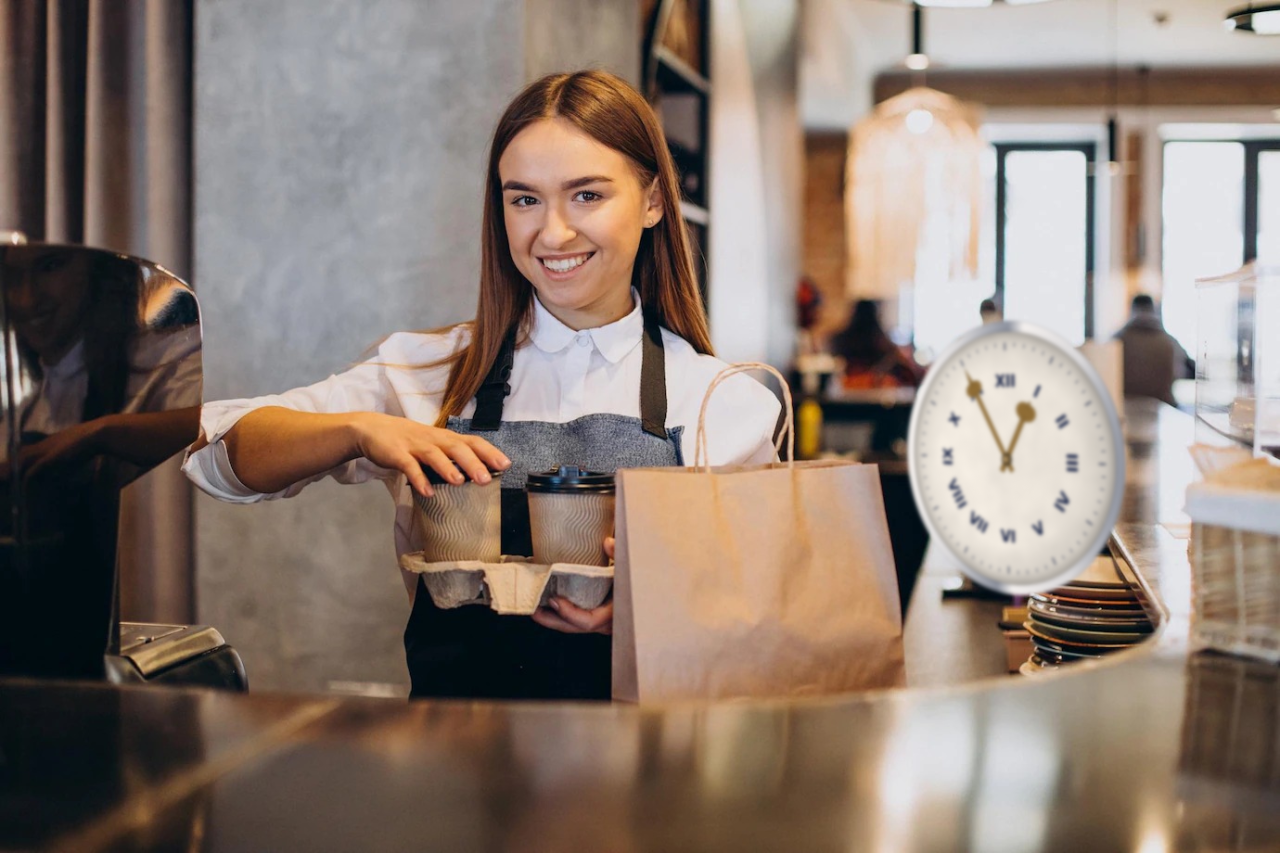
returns 12:55
